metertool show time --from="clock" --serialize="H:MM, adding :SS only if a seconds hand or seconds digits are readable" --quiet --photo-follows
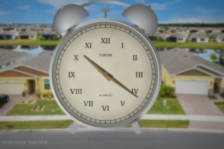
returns 10:21
